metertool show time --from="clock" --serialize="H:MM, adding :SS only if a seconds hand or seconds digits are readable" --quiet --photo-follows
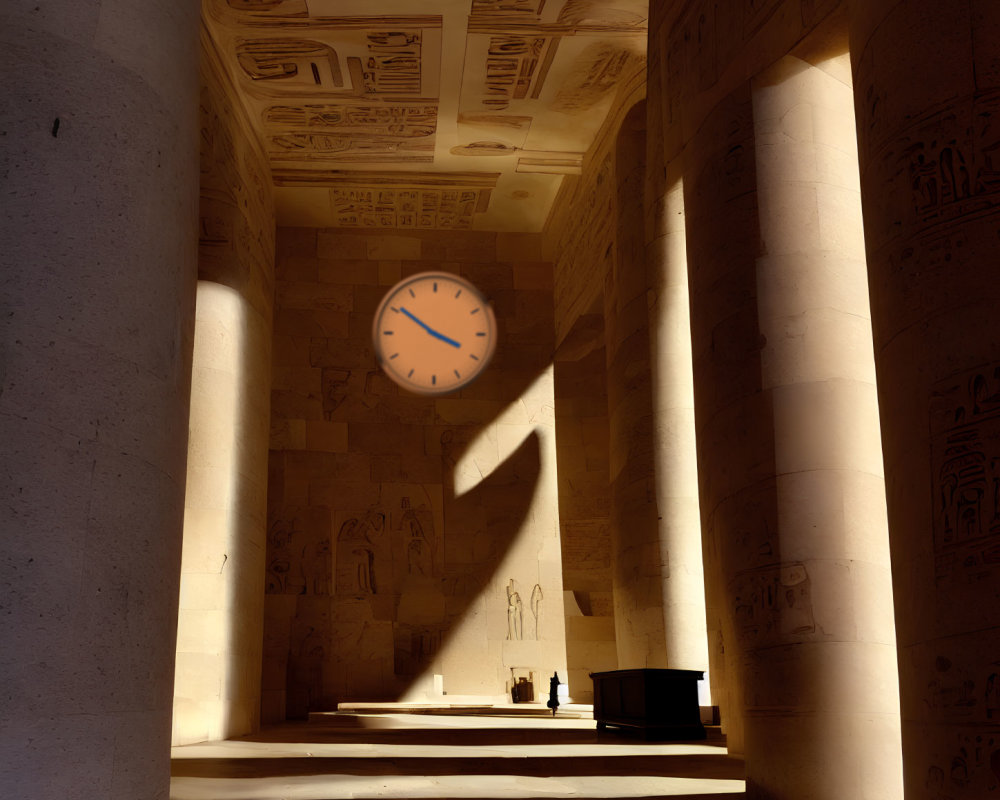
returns 3:51
